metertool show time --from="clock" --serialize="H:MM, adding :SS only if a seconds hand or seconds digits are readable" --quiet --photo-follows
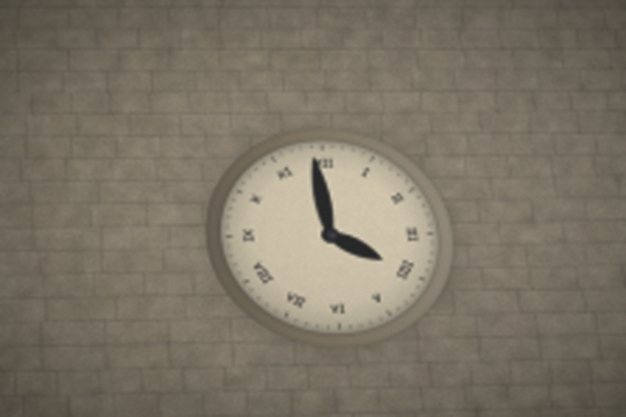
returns 3:59
